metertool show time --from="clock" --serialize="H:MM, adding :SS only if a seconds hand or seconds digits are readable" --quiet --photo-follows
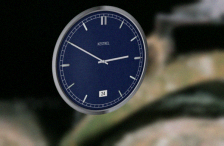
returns 2:50
